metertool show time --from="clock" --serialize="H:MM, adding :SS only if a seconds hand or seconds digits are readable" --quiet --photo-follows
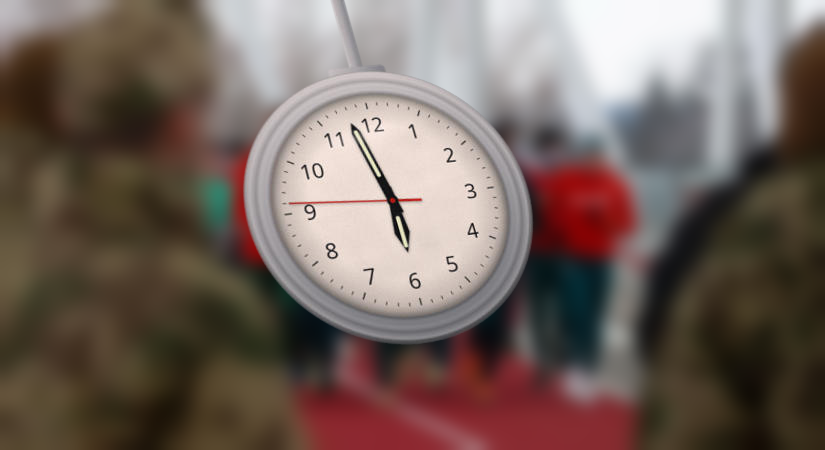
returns 5:57:46
